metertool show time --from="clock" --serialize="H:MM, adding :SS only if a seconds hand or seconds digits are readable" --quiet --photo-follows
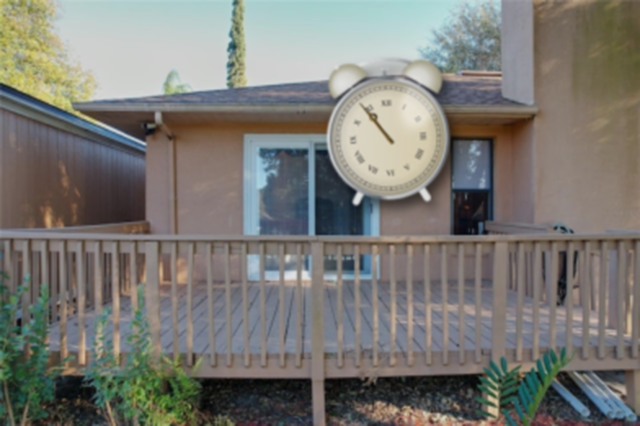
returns 10:54
